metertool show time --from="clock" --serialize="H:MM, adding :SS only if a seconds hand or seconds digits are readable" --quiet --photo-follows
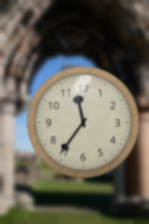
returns 11:36
